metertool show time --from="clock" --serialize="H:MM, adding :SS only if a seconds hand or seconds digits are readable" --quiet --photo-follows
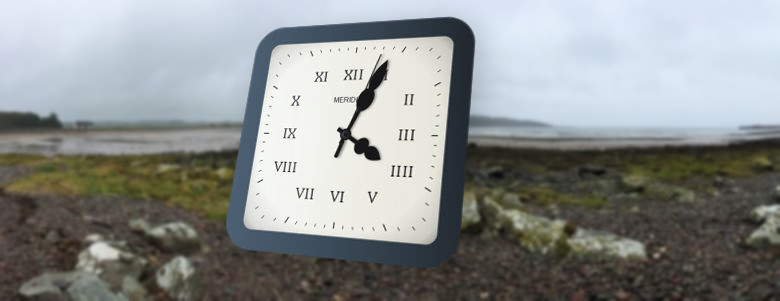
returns 4:04:03
